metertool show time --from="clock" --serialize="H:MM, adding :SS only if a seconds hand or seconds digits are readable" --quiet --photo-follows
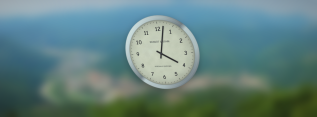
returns 4:02
